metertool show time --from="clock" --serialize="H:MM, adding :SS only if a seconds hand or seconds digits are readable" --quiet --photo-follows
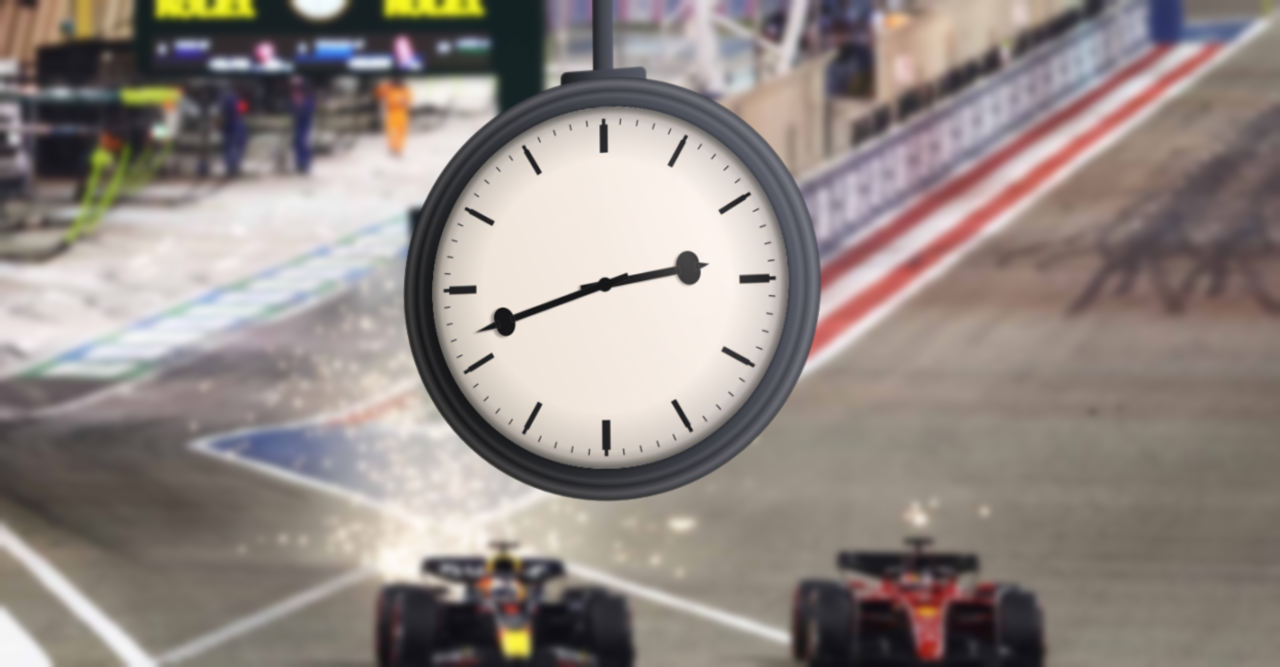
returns 2:42
